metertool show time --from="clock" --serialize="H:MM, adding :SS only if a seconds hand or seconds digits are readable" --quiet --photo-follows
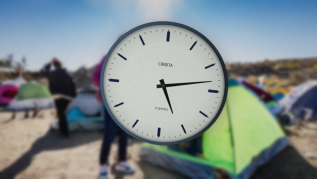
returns 5:13
